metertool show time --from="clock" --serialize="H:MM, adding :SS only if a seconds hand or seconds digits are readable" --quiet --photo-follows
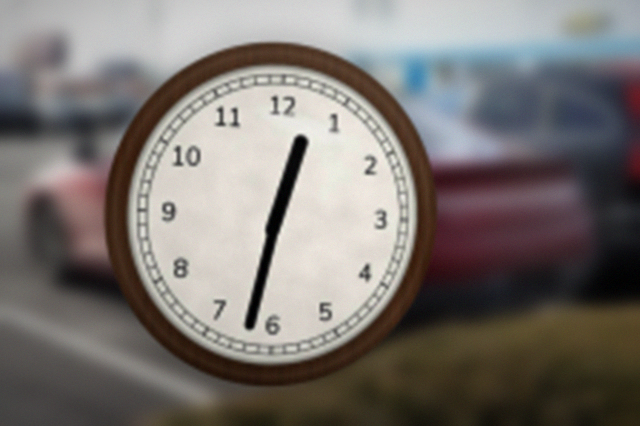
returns 12:32
